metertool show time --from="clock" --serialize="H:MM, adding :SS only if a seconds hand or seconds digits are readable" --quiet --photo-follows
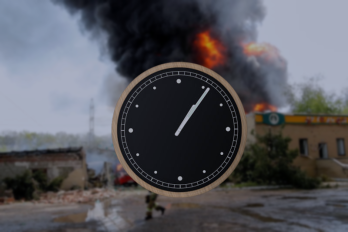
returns 1:06
